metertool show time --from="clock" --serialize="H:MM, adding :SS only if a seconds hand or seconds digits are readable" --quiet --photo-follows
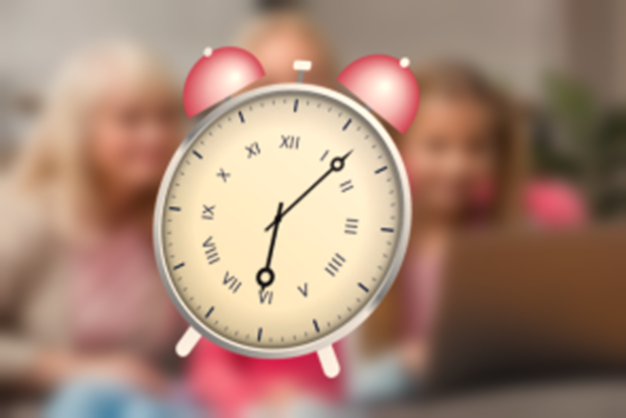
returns 6:07
